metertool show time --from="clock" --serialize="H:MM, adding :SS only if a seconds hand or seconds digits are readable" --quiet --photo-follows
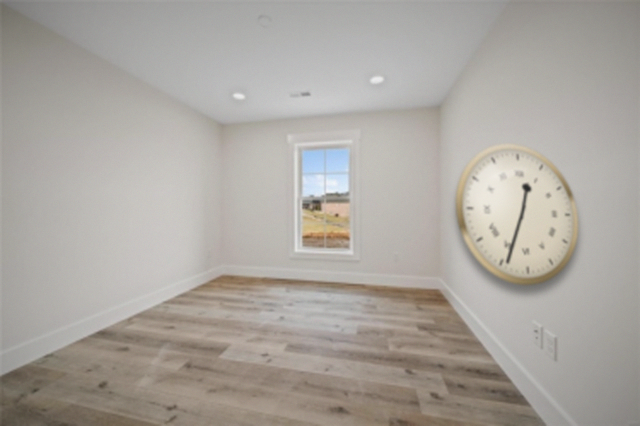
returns 12:34
